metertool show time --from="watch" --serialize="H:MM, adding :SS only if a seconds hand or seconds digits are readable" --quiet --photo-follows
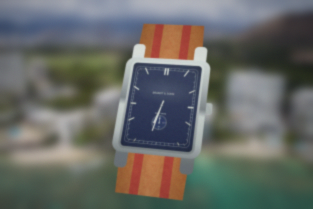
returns 6:32
